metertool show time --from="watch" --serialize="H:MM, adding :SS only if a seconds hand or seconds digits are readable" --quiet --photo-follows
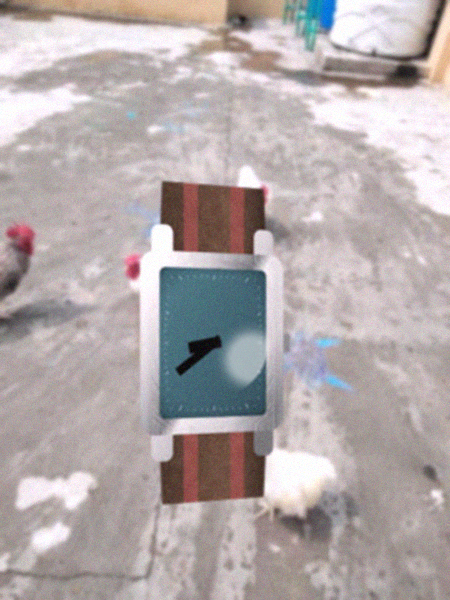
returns 8:39
